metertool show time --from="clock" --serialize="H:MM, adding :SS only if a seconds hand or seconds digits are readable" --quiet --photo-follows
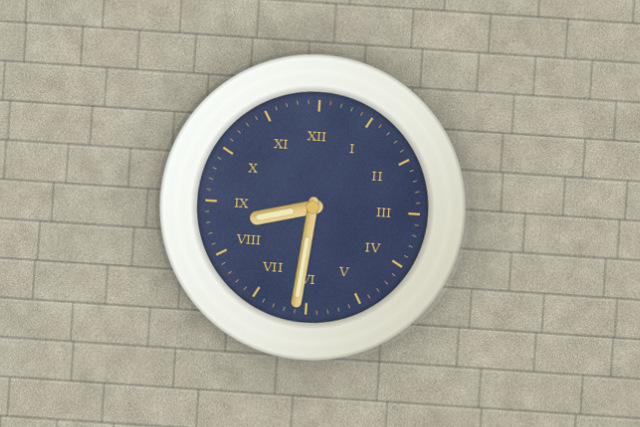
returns 8:31
